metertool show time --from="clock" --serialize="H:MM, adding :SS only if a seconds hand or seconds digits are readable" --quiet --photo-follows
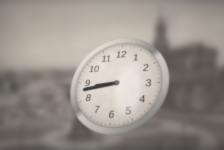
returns 8:43
